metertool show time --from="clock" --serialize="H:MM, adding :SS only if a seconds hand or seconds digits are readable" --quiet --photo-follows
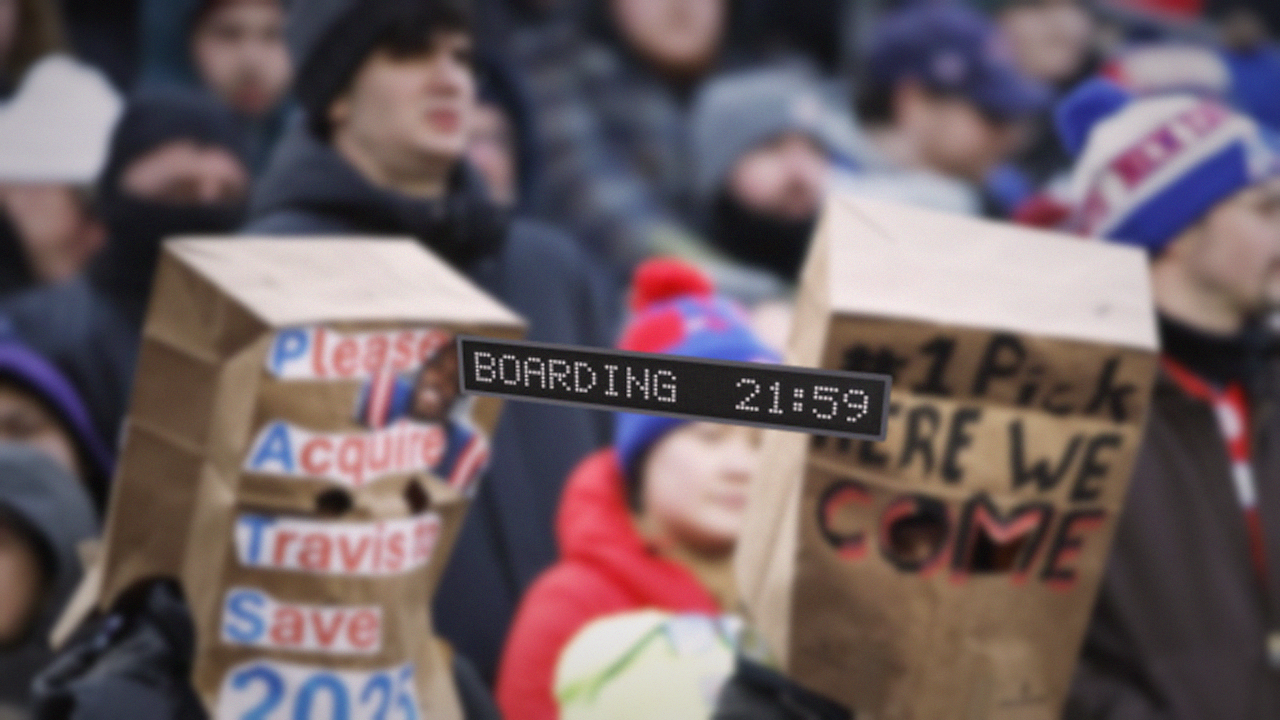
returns 21:59
